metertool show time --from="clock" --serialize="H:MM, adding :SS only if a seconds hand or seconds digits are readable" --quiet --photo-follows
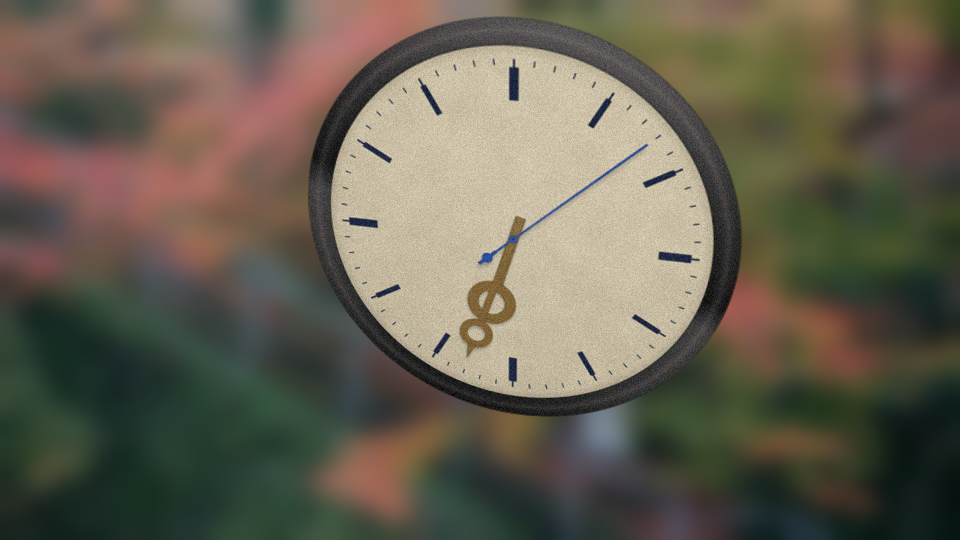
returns 6:33:08
